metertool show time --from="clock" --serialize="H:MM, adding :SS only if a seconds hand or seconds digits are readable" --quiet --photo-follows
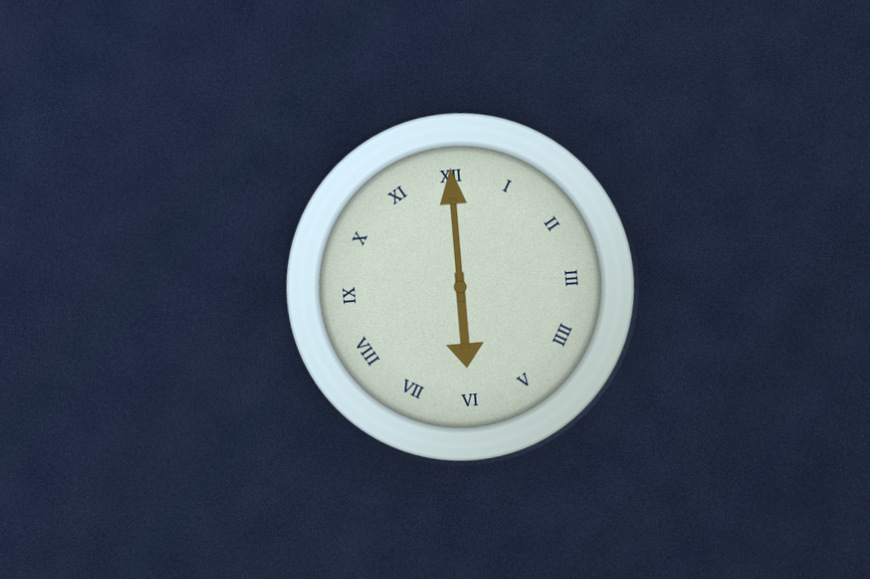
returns 6:00
